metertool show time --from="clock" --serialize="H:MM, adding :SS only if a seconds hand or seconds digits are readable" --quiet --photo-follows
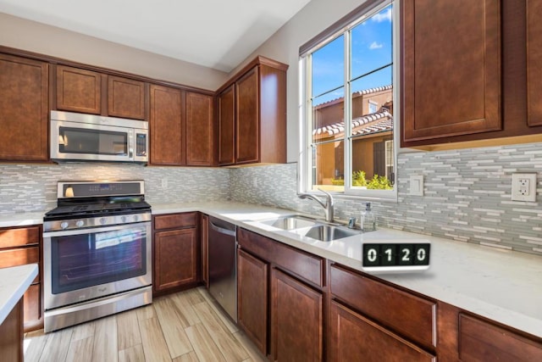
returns 1:20
